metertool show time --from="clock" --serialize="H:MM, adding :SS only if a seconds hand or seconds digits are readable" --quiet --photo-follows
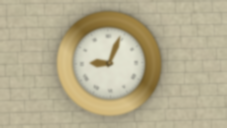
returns 9:04
